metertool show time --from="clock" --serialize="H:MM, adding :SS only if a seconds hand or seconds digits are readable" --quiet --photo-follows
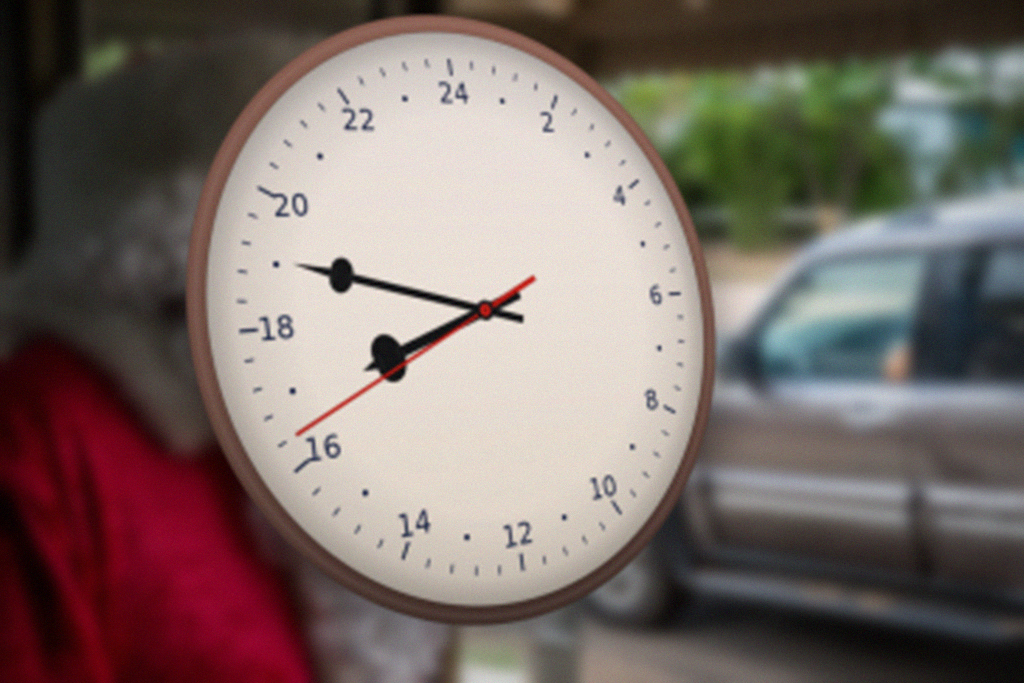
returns 16:47:41
